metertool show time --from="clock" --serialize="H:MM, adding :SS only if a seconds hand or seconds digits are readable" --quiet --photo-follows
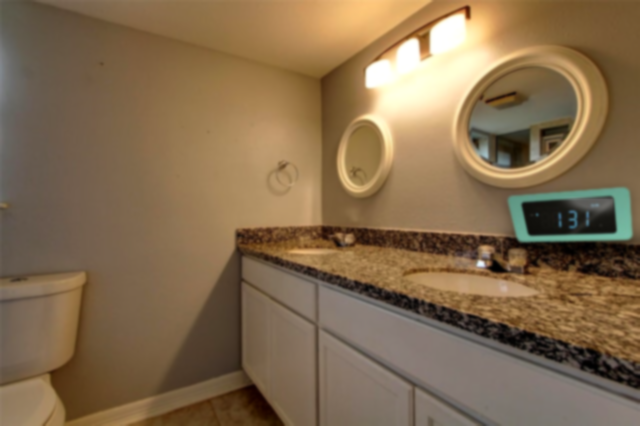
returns 1:31
